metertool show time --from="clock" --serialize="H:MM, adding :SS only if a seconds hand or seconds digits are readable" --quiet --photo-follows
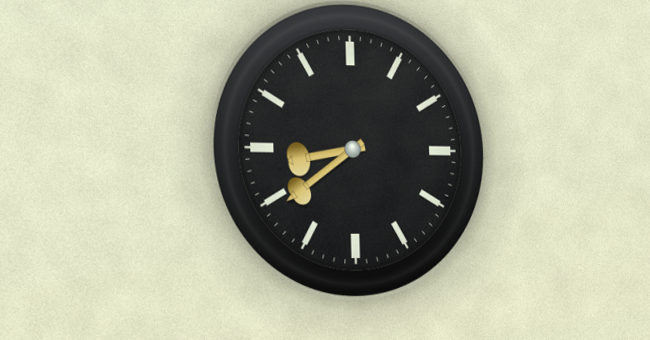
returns 8:39
